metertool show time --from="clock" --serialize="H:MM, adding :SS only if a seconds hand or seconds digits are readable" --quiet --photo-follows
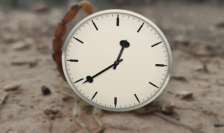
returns 12:39
